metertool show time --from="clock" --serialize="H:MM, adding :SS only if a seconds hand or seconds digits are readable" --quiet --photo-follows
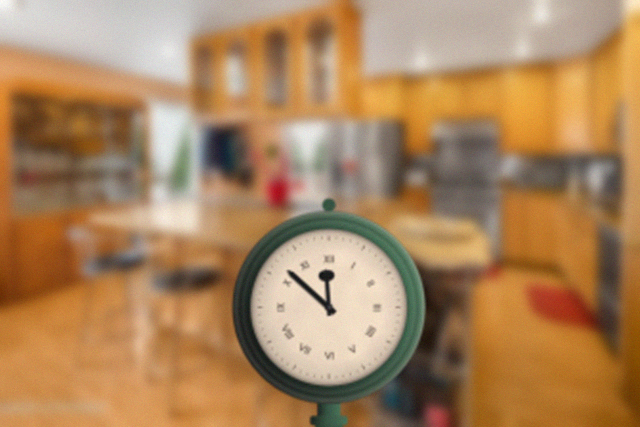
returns 11:52
